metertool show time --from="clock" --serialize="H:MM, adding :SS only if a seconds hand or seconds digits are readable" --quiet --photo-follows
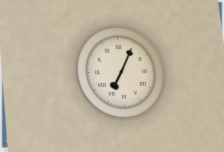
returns 7:05
